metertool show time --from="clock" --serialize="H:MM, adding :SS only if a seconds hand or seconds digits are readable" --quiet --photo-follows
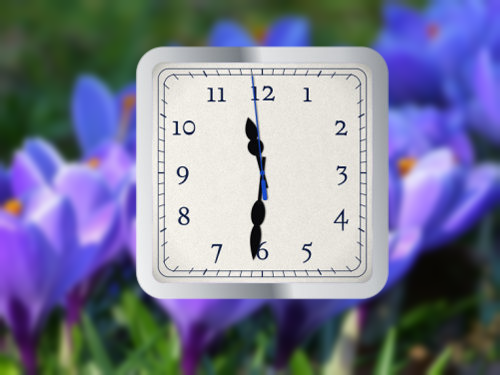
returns 11:30:59
